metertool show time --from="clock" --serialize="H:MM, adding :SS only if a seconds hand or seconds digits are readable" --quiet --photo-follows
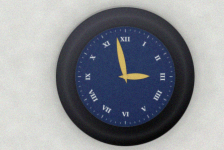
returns 2:58
